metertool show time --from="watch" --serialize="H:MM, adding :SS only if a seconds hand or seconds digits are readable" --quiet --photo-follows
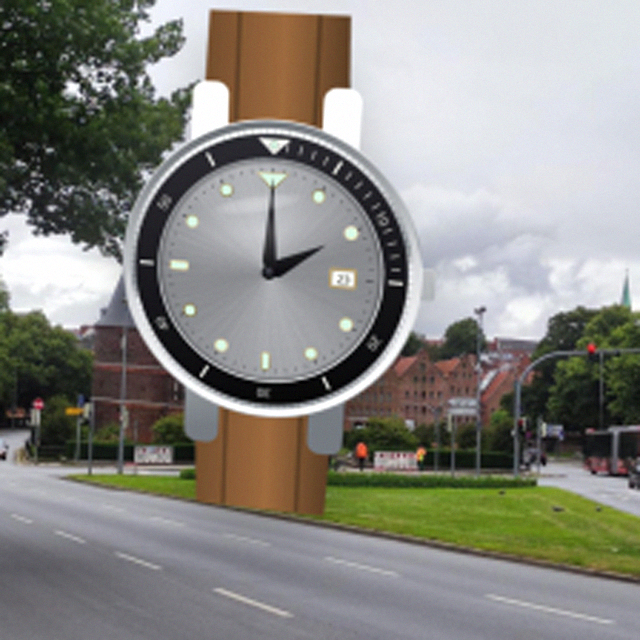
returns 2:00
